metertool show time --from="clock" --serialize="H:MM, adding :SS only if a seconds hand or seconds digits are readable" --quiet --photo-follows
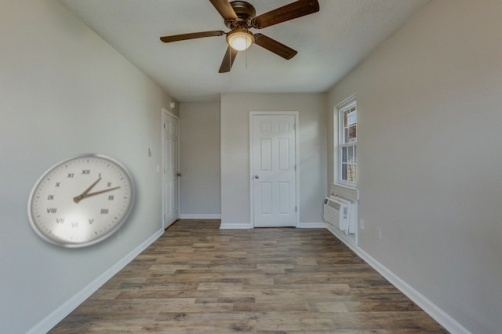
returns 1:12
